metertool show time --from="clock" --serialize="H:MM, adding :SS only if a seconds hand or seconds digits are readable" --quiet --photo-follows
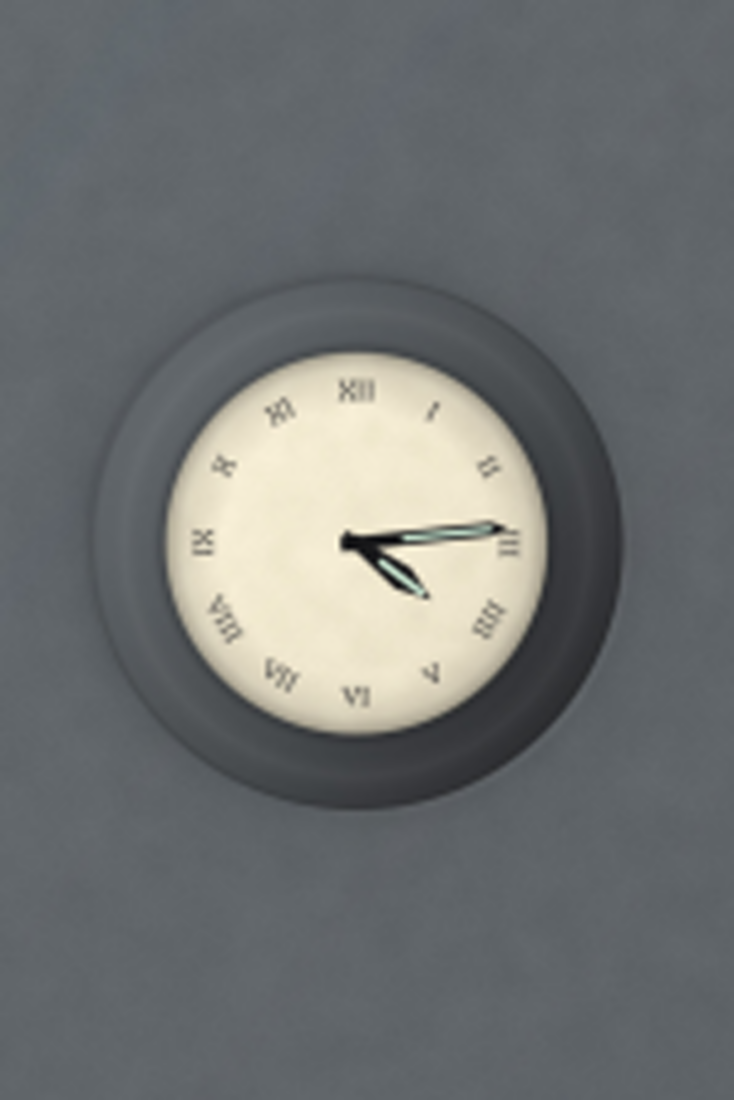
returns 4:14
